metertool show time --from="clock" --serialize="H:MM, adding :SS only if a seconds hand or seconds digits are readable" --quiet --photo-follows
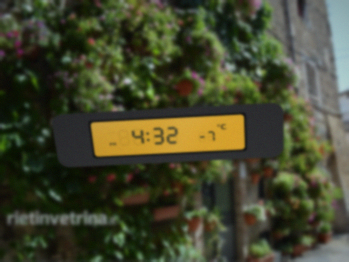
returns 4:32
